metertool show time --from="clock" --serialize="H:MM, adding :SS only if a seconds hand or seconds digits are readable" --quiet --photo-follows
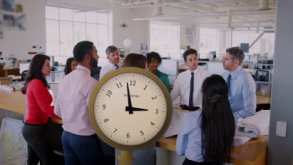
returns 2:58
